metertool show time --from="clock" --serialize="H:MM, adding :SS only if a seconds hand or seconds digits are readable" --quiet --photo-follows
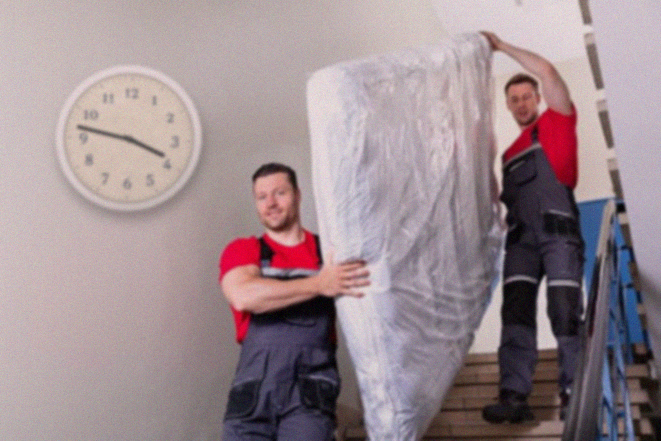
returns 3:47
